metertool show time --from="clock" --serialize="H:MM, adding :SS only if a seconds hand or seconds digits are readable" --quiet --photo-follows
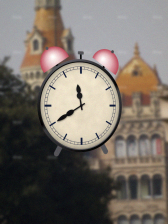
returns 11:40
